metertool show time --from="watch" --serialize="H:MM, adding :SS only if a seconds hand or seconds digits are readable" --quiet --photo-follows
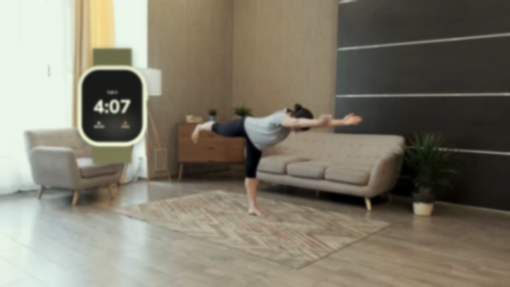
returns 4:07
